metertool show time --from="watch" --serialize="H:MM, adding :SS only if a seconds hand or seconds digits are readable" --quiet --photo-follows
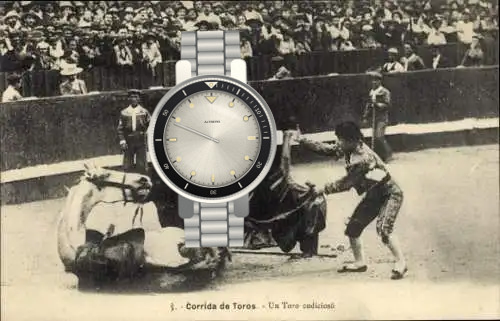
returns 9:49
